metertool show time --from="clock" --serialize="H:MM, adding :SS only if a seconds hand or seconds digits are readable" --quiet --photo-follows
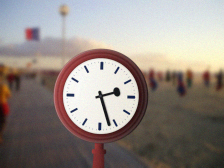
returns 2:27
